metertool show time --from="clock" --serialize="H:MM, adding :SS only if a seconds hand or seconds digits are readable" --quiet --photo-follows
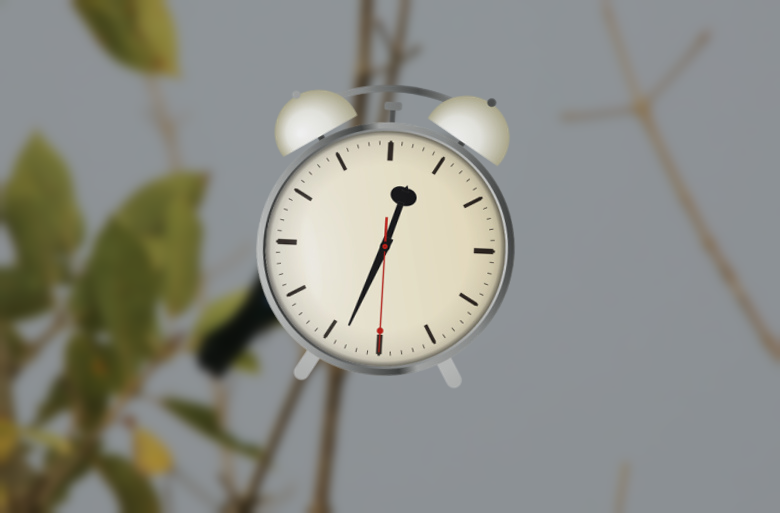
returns 12:33:30
